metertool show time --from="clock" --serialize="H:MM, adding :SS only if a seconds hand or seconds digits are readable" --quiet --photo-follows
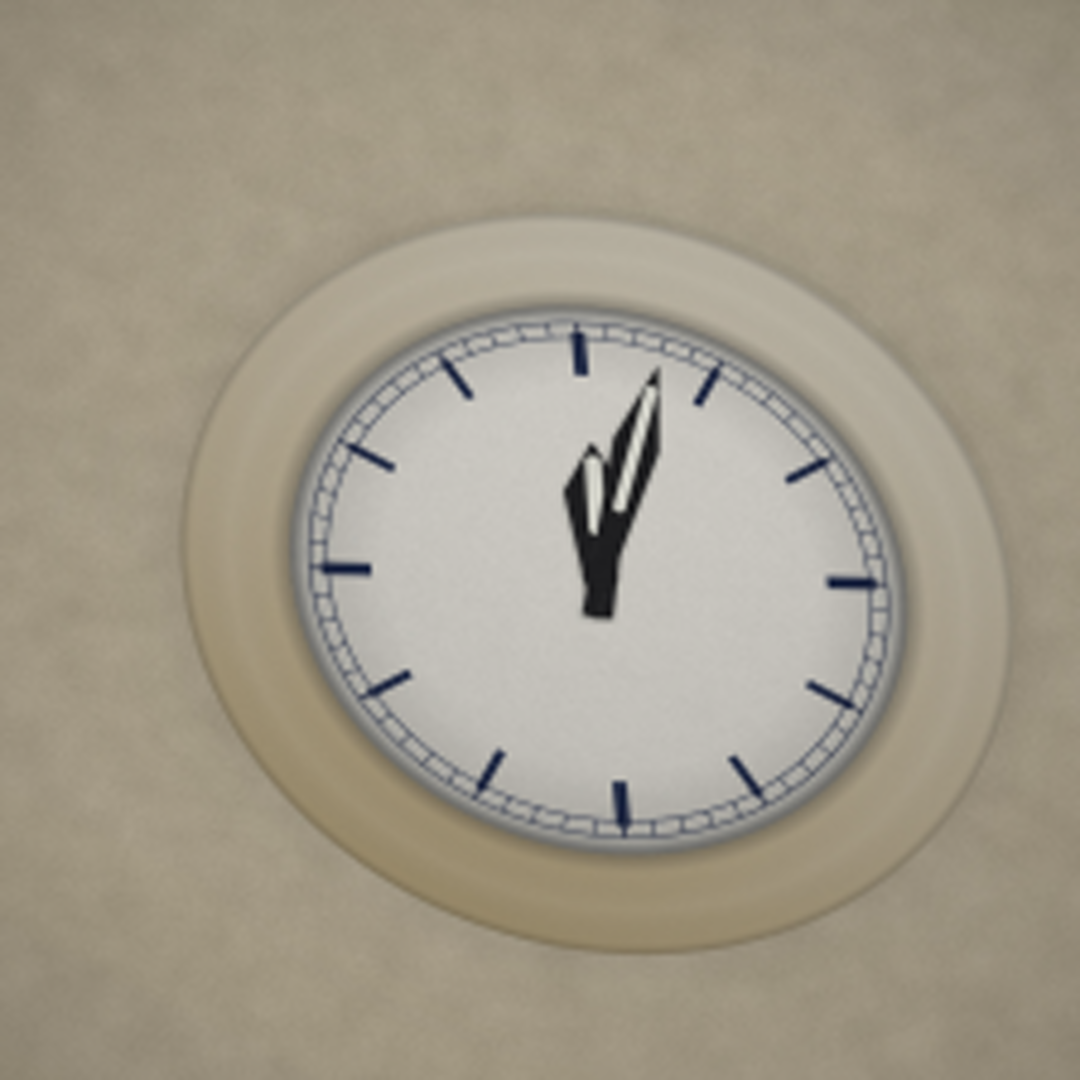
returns 12:03
